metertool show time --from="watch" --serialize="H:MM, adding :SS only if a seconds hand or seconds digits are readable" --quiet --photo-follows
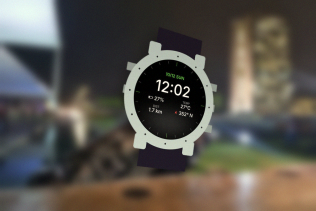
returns 12:02
